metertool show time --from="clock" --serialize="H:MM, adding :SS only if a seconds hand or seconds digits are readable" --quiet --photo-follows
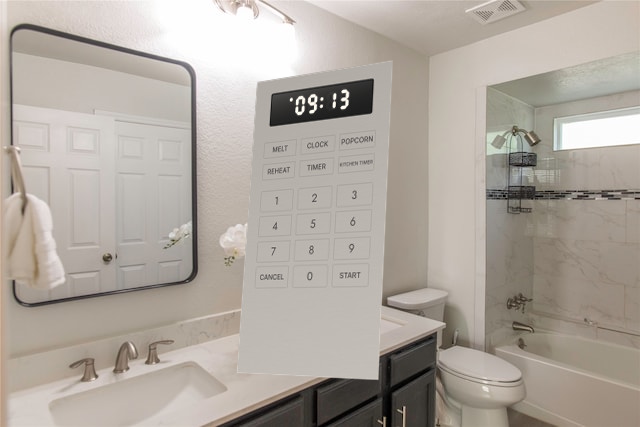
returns 9:13
